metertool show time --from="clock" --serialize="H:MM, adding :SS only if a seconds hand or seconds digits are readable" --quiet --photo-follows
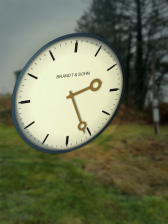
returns 2:26
